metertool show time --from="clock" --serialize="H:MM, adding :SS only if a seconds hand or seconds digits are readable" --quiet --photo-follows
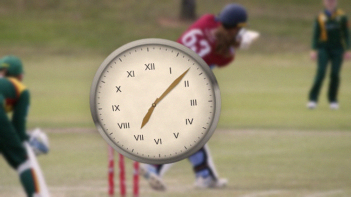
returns 7:08
